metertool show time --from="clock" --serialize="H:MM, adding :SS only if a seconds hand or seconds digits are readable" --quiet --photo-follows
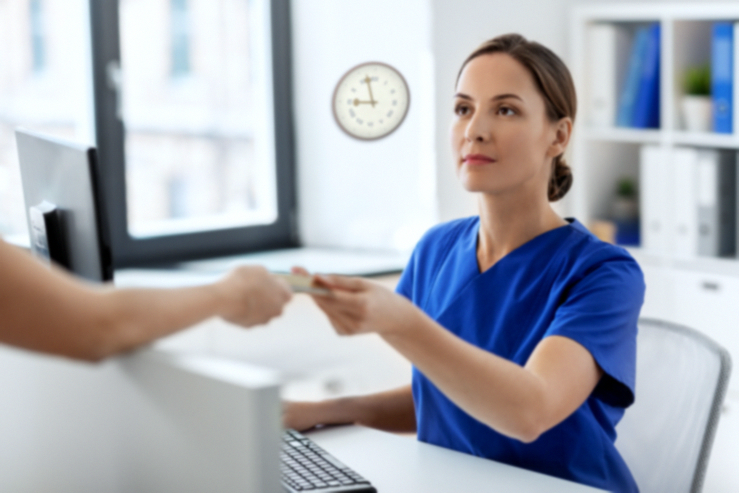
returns 8:57
